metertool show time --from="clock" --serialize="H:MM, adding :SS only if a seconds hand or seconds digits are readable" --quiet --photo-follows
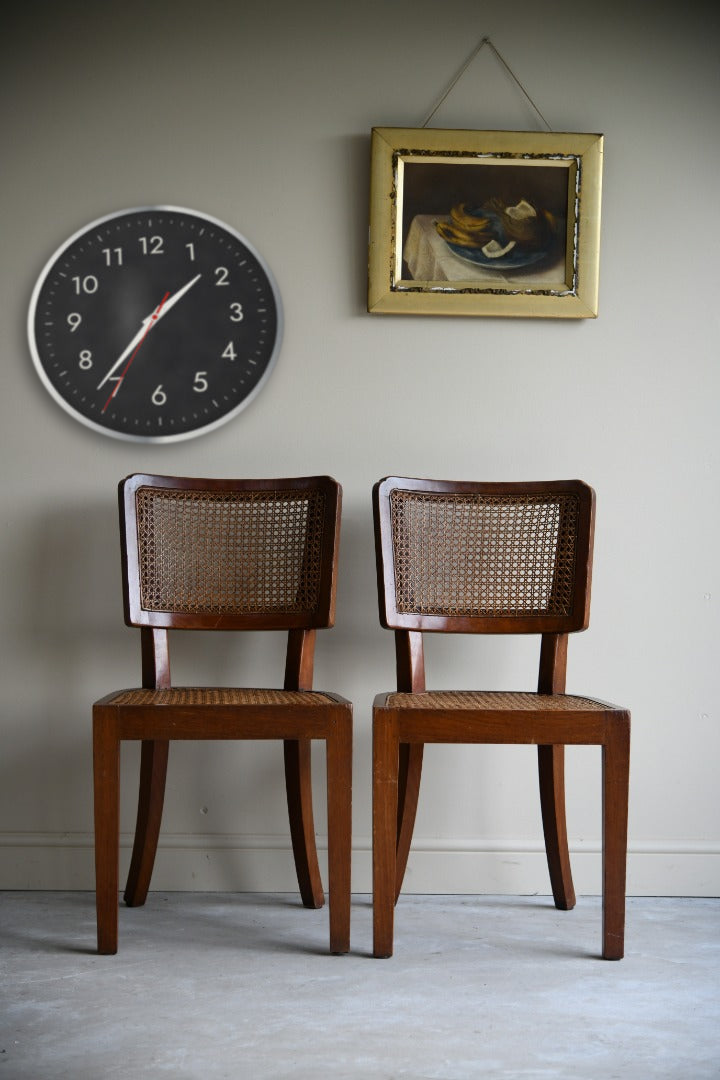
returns 1:36:35
